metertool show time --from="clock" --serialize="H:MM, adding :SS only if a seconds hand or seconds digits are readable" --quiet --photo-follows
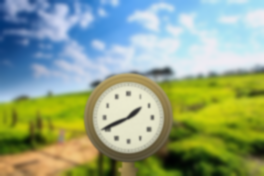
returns 1:41
